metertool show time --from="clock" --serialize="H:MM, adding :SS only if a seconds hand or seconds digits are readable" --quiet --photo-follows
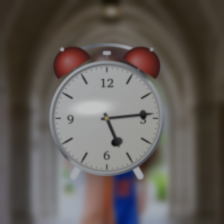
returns 5:14
